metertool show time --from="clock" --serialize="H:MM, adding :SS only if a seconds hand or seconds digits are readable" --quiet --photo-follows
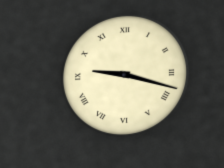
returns 9:18
